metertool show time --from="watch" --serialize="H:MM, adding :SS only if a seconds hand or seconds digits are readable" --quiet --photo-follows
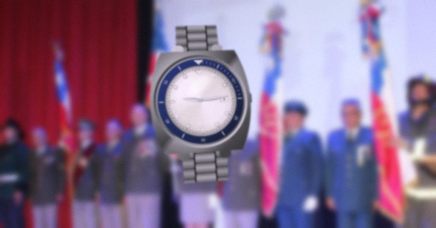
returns 9:14
